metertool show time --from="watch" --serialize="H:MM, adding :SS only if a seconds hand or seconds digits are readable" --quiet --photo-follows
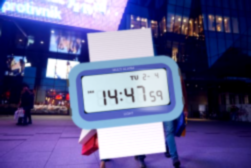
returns 14:47:59
